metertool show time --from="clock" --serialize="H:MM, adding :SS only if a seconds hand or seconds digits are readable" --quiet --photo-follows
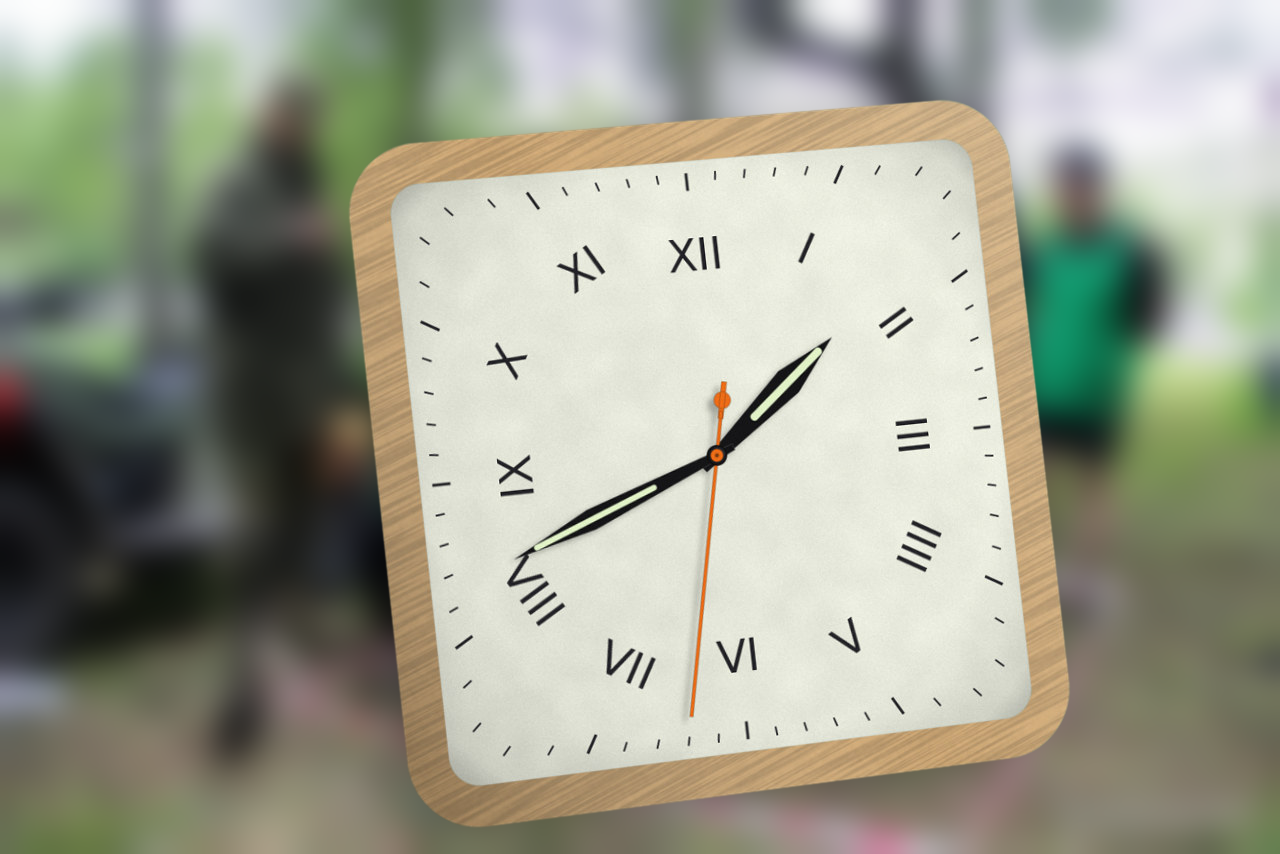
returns 1:41:32
